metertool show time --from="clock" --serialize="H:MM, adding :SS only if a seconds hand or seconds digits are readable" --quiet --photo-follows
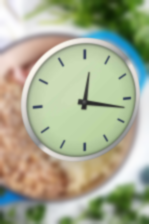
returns 12:17
